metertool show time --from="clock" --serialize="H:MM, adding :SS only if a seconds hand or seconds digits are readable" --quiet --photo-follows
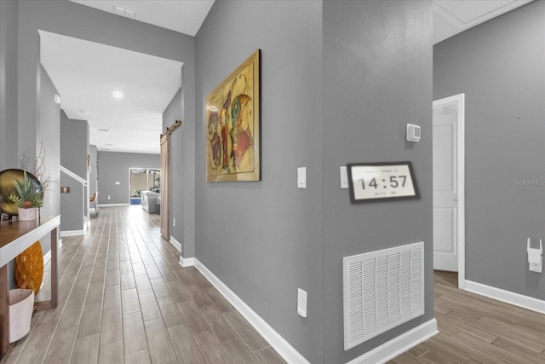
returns 14:57
